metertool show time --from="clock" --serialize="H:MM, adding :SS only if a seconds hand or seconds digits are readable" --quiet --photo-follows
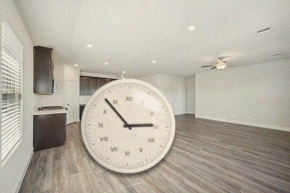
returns 2:53
